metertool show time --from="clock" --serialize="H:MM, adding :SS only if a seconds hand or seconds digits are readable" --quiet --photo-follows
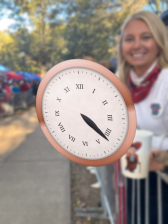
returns 4:22
